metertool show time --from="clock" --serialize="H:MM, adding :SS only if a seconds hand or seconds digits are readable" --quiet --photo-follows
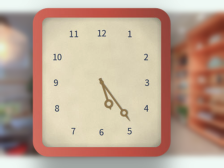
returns 5:24
